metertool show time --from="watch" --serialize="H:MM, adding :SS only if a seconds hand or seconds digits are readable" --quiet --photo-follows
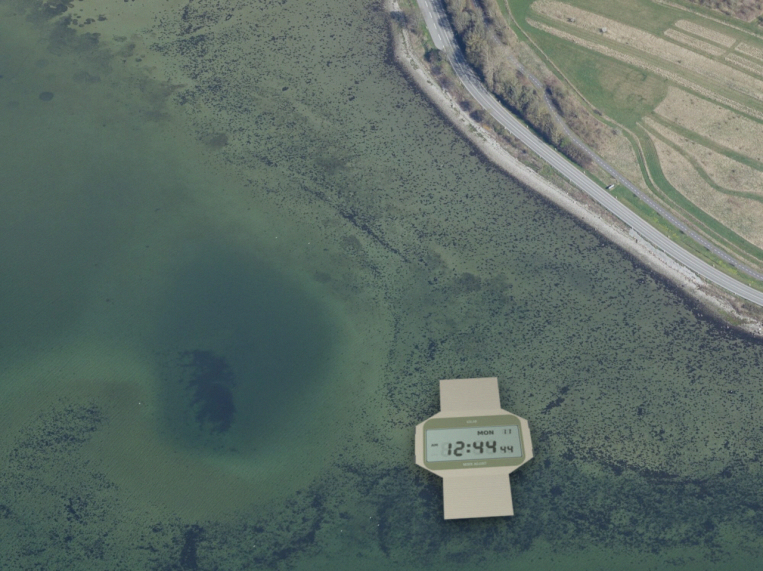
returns 12:44:44
